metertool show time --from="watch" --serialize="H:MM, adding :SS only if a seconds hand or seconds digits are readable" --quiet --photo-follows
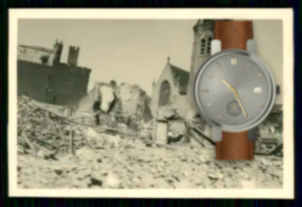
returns 10:26
